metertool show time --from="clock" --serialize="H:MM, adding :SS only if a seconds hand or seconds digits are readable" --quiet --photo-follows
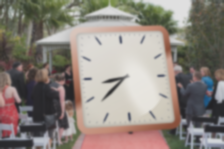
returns 8:38
